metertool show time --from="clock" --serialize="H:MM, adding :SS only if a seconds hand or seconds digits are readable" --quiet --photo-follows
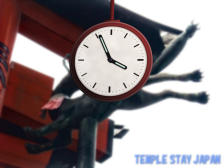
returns 3:56
